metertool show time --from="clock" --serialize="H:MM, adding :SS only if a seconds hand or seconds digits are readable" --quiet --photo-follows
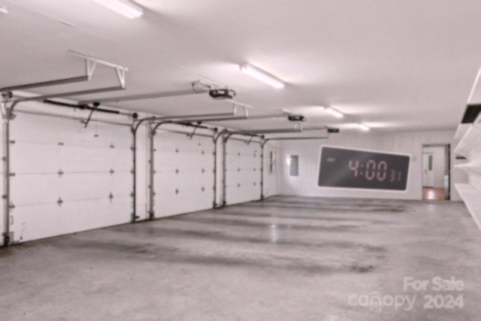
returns 4:00
